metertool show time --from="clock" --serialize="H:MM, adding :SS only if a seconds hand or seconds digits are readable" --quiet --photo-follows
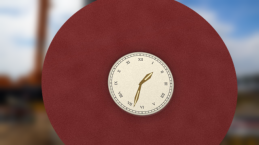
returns 1:33
